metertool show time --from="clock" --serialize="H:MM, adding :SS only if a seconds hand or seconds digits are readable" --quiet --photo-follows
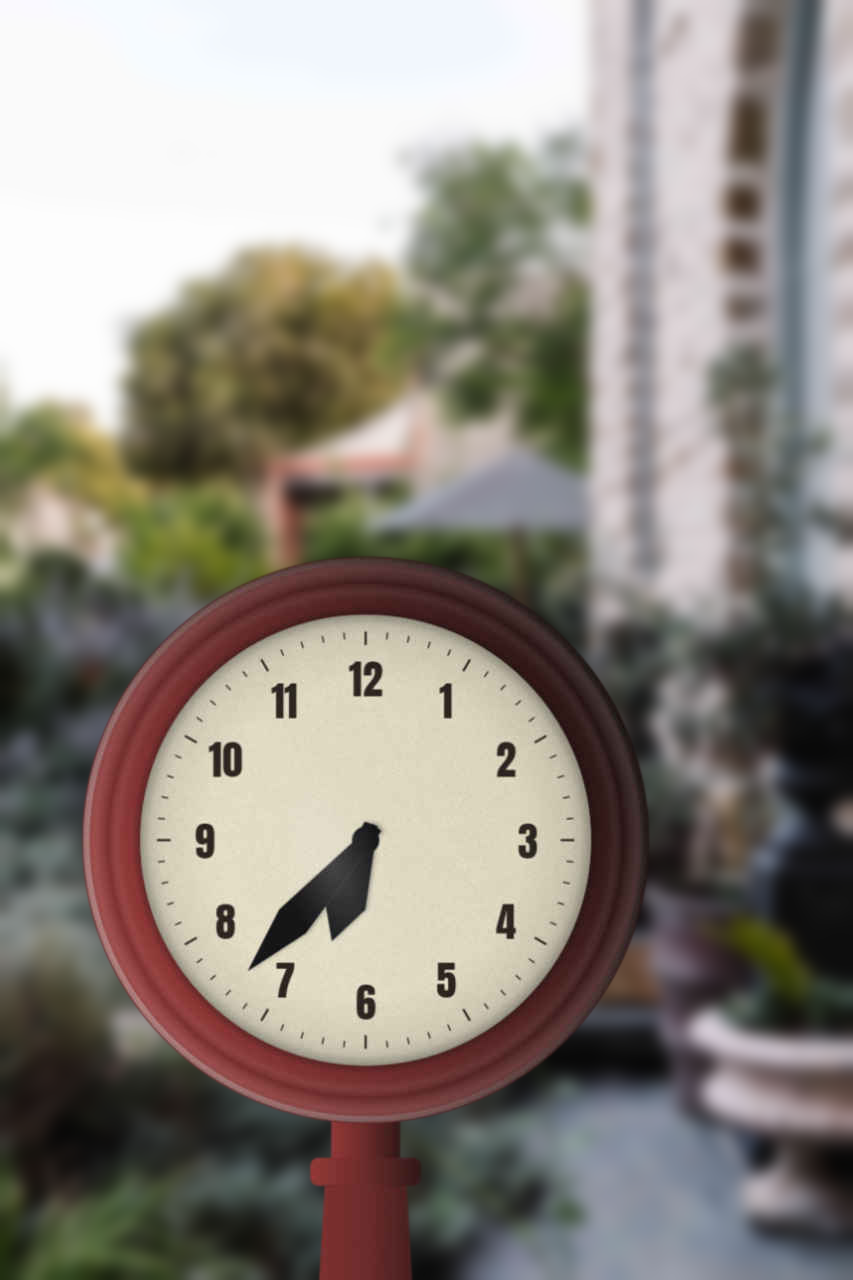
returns 6:37
